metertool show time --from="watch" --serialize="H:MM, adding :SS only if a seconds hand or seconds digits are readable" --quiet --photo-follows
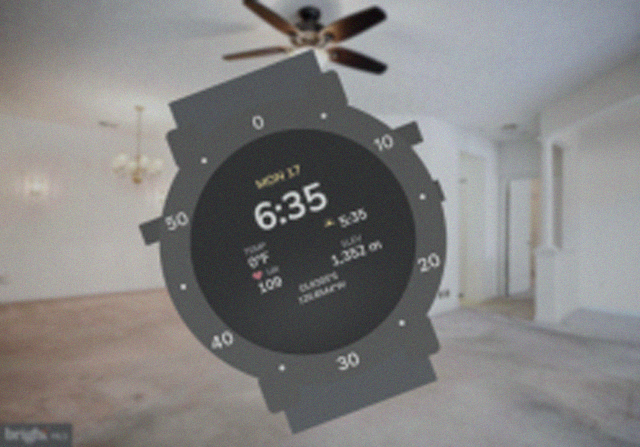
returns 6:35
